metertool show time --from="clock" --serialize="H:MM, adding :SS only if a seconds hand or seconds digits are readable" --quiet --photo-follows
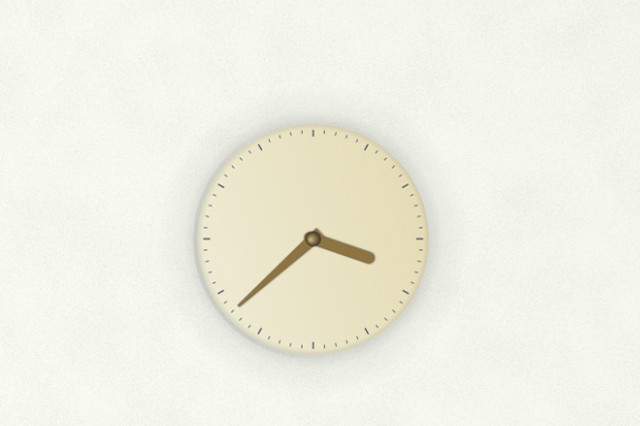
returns 3:38
